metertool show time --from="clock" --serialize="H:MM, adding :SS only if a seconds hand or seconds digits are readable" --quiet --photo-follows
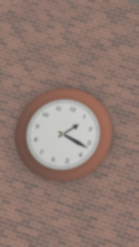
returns 1:17
